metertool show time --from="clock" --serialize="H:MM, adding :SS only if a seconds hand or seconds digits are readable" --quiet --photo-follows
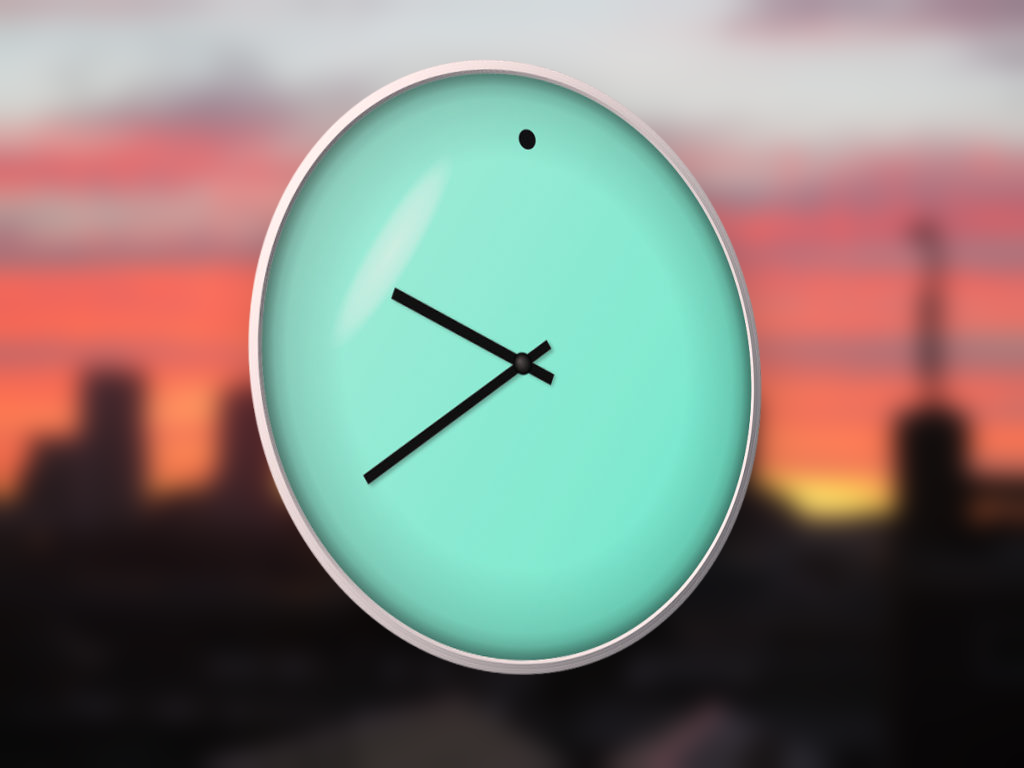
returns 9:39
